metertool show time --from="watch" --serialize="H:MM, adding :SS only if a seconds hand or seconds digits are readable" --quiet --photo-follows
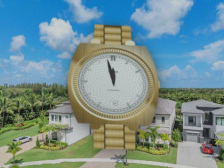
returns 11:58
